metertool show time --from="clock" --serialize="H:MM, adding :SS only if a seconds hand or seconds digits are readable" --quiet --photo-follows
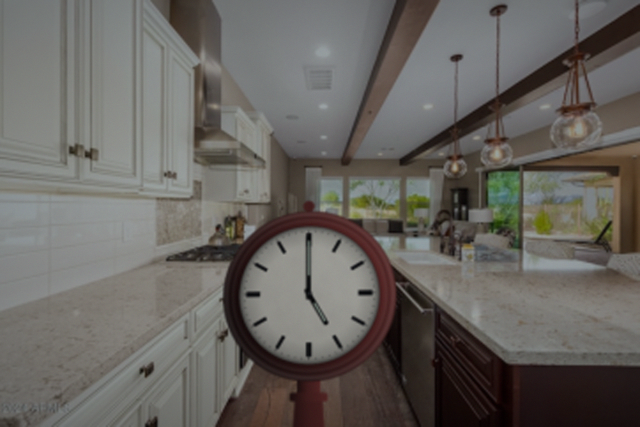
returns 5:00
